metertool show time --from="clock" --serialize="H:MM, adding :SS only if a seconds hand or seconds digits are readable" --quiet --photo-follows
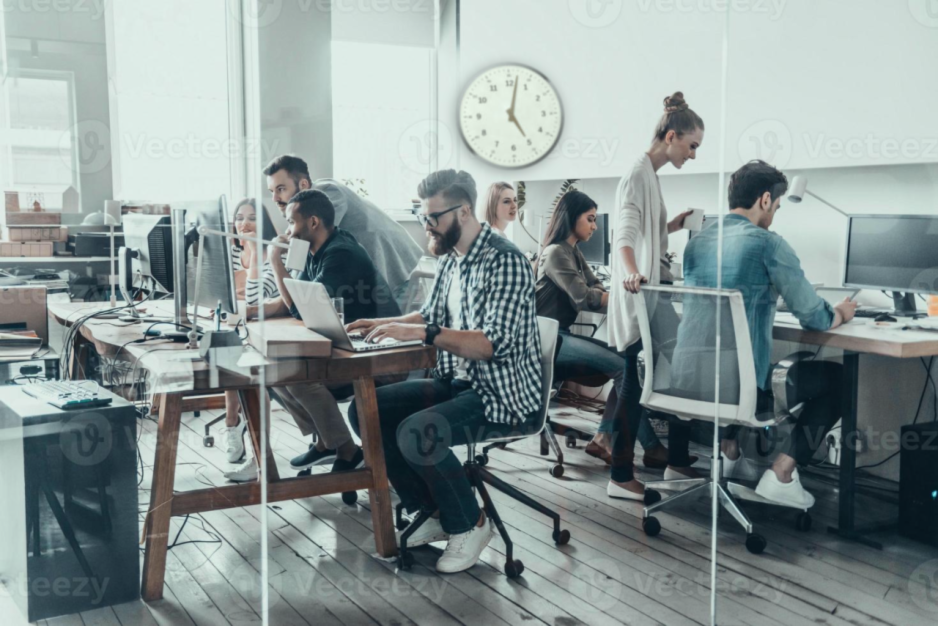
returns 5:02
